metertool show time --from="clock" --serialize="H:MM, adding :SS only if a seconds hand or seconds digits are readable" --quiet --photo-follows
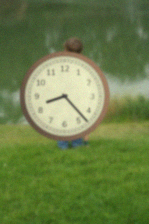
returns 8:23
